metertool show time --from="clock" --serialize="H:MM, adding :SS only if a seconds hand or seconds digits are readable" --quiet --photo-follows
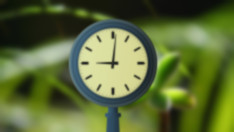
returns 9:01
